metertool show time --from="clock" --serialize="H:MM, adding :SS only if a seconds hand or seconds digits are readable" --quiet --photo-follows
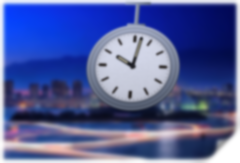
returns 10:02
